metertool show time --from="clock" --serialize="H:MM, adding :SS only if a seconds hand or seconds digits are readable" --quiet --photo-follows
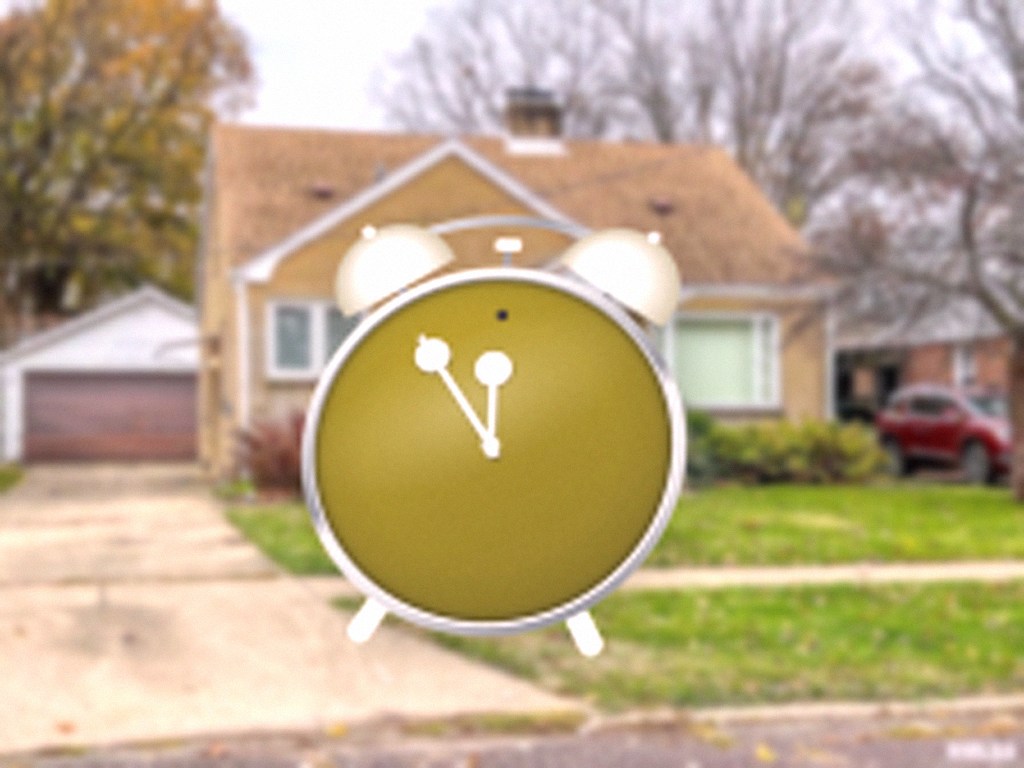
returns 11:54
